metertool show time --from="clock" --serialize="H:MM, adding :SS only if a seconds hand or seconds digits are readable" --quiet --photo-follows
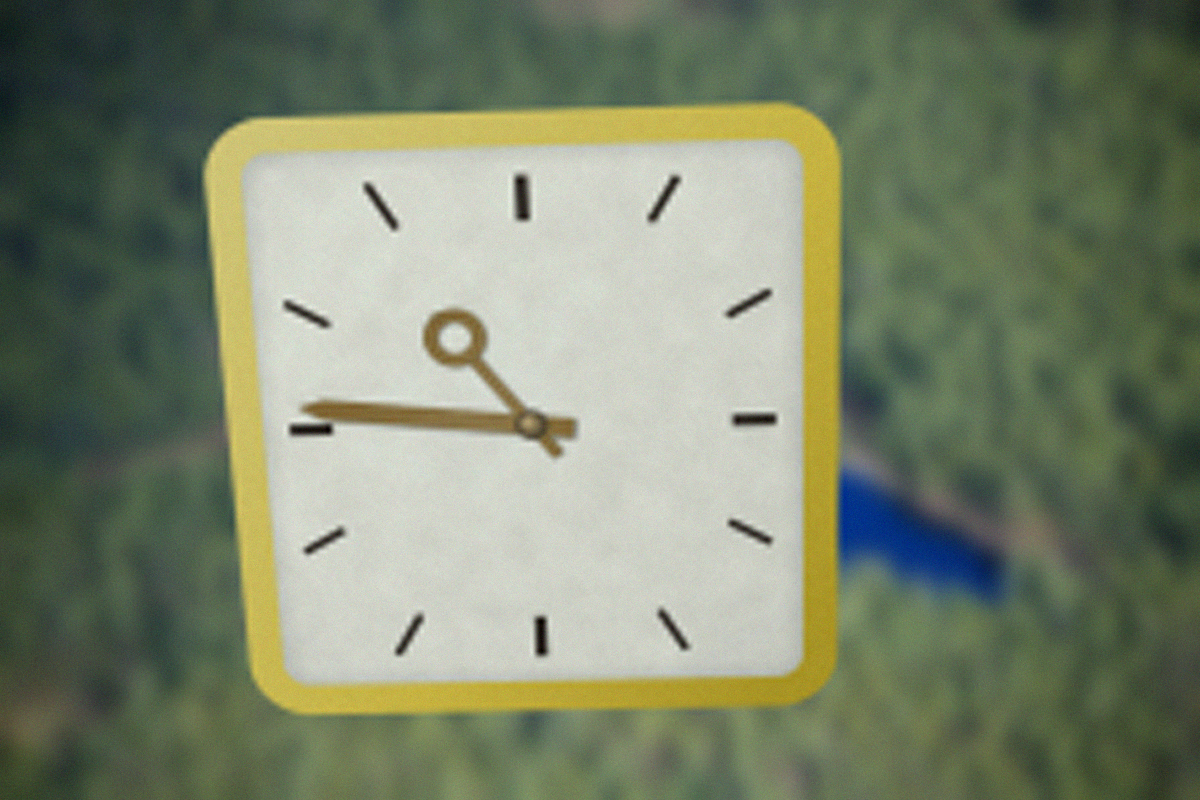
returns 10:46
